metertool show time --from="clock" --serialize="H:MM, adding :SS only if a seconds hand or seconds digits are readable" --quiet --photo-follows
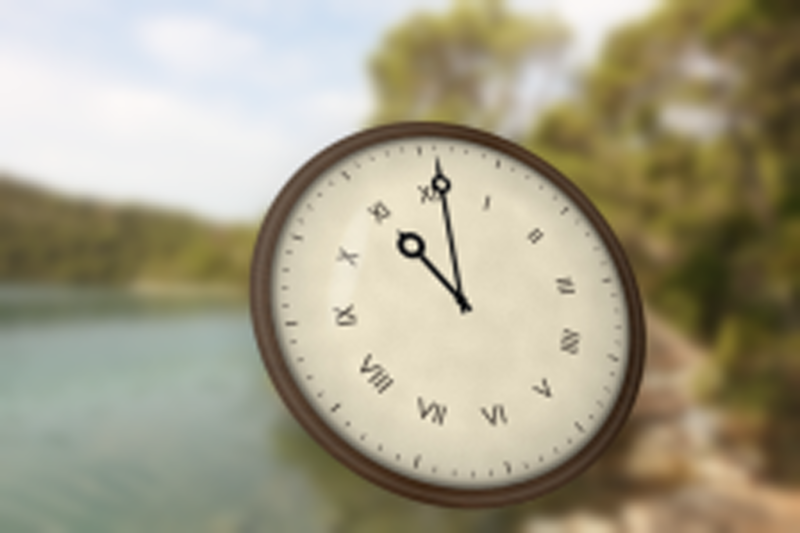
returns 11:01
